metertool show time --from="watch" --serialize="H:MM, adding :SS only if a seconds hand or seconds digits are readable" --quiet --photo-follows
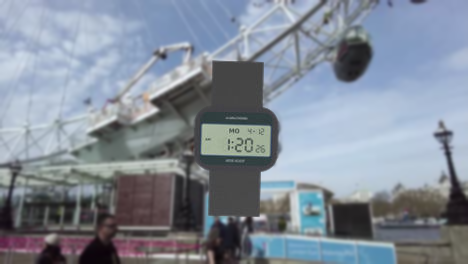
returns 1:20:26
